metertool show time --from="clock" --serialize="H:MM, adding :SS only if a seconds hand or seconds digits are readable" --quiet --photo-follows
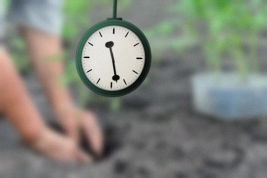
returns 11:28
